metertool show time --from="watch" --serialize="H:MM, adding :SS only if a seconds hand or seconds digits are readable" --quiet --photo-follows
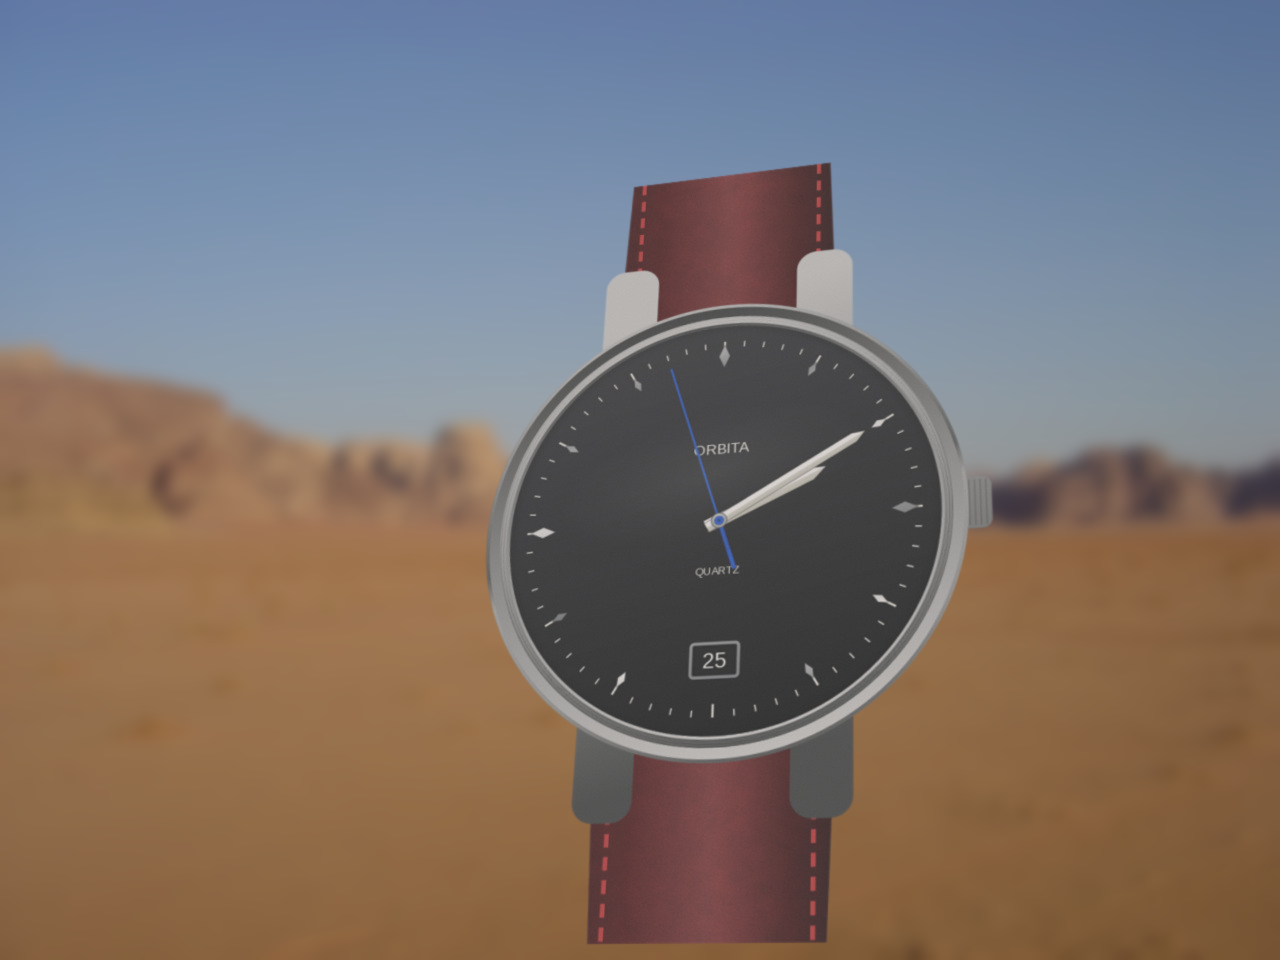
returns 2:09:57
